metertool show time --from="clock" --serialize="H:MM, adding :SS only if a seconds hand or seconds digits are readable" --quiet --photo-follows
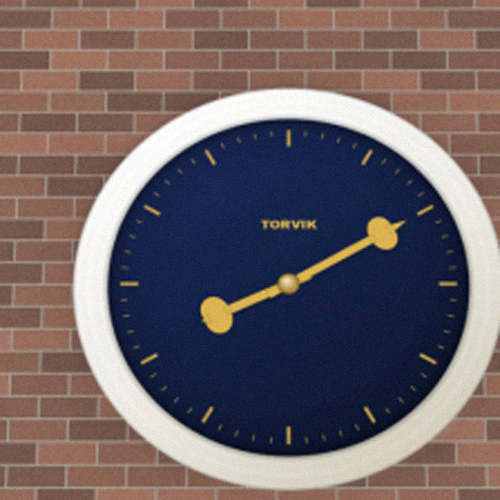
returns 8:10
